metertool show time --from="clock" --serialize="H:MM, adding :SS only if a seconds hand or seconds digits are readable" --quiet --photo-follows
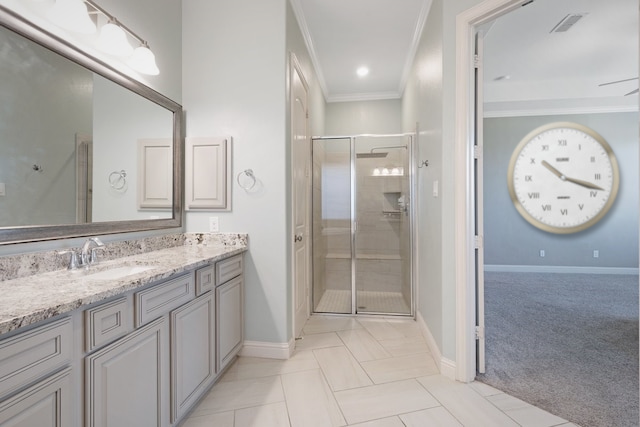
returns 10:18
